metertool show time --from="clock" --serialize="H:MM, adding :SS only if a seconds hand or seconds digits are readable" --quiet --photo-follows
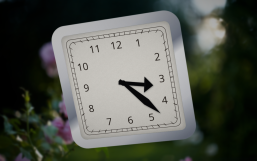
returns 3:23
